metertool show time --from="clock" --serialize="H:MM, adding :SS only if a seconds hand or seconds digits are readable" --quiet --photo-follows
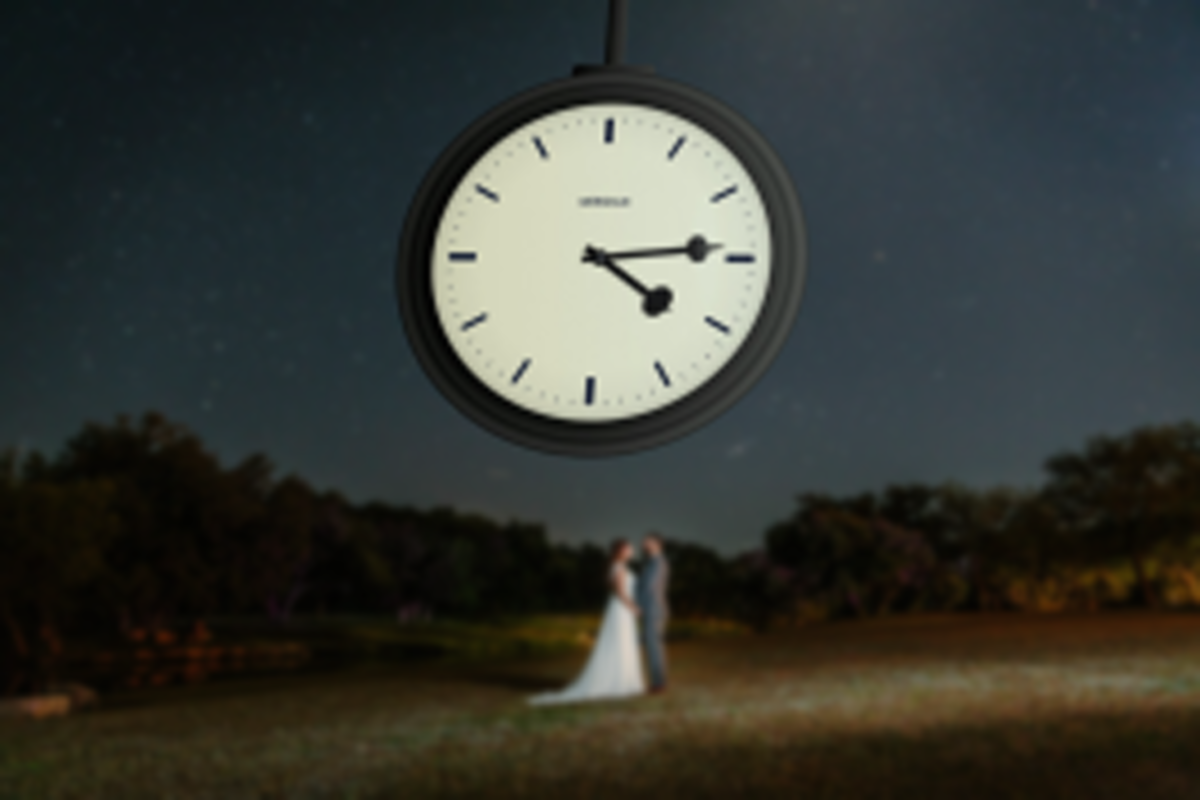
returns 4:14
